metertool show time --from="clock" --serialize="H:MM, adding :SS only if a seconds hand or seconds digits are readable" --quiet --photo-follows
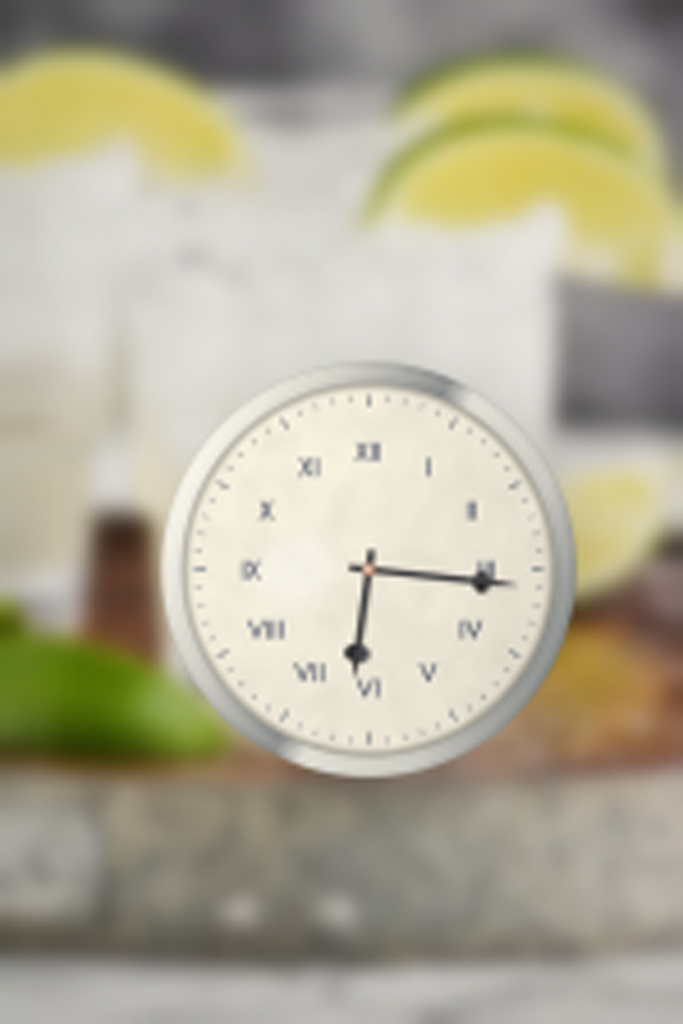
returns 6:16
